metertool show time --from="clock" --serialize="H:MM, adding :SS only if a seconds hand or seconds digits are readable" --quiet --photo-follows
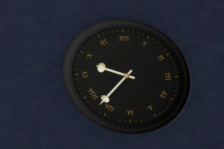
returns 9:37
